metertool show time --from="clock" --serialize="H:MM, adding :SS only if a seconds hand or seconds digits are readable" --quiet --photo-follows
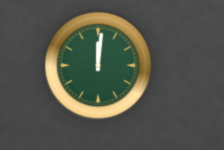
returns 12:01
